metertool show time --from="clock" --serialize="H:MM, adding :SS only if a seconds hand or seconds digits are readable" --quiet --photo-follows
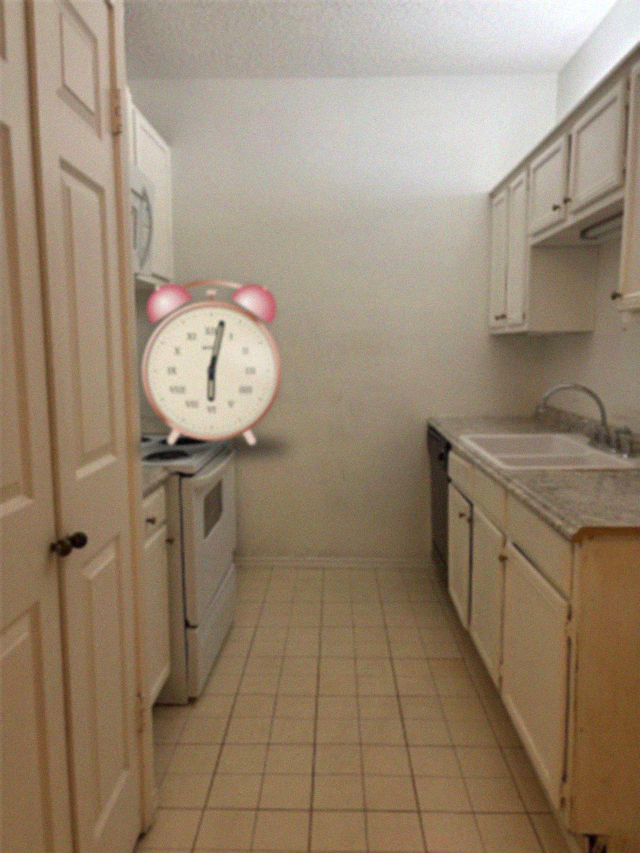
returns 6:02
